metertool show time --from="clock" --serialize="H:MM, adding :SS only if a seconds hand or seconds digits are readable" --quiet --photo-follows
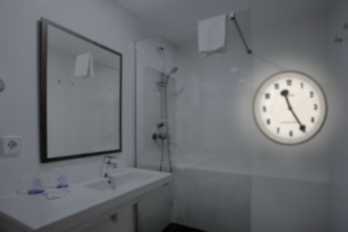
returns 11:25
